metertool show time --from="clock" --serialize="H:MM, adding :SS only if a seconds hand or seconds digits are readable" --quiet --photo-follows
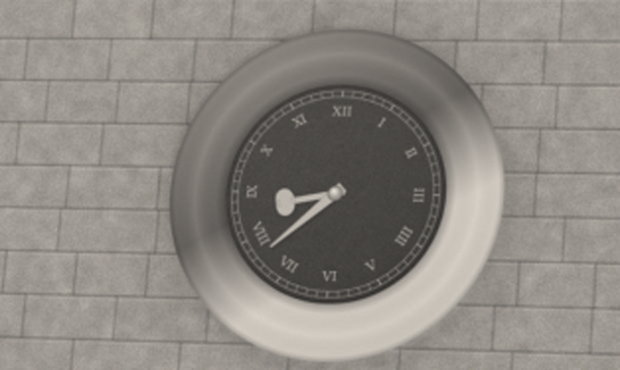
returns 8:38
